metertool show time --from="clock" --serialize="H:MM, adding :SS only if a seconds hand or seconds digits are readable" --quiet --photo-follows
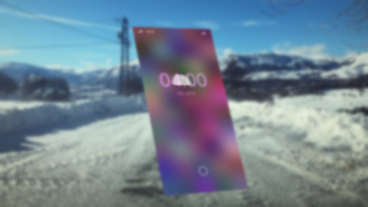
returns 4:00
